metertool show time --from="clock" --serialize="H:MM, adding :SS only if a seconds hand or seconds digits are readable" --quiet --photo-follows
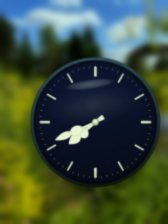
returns 7:41
